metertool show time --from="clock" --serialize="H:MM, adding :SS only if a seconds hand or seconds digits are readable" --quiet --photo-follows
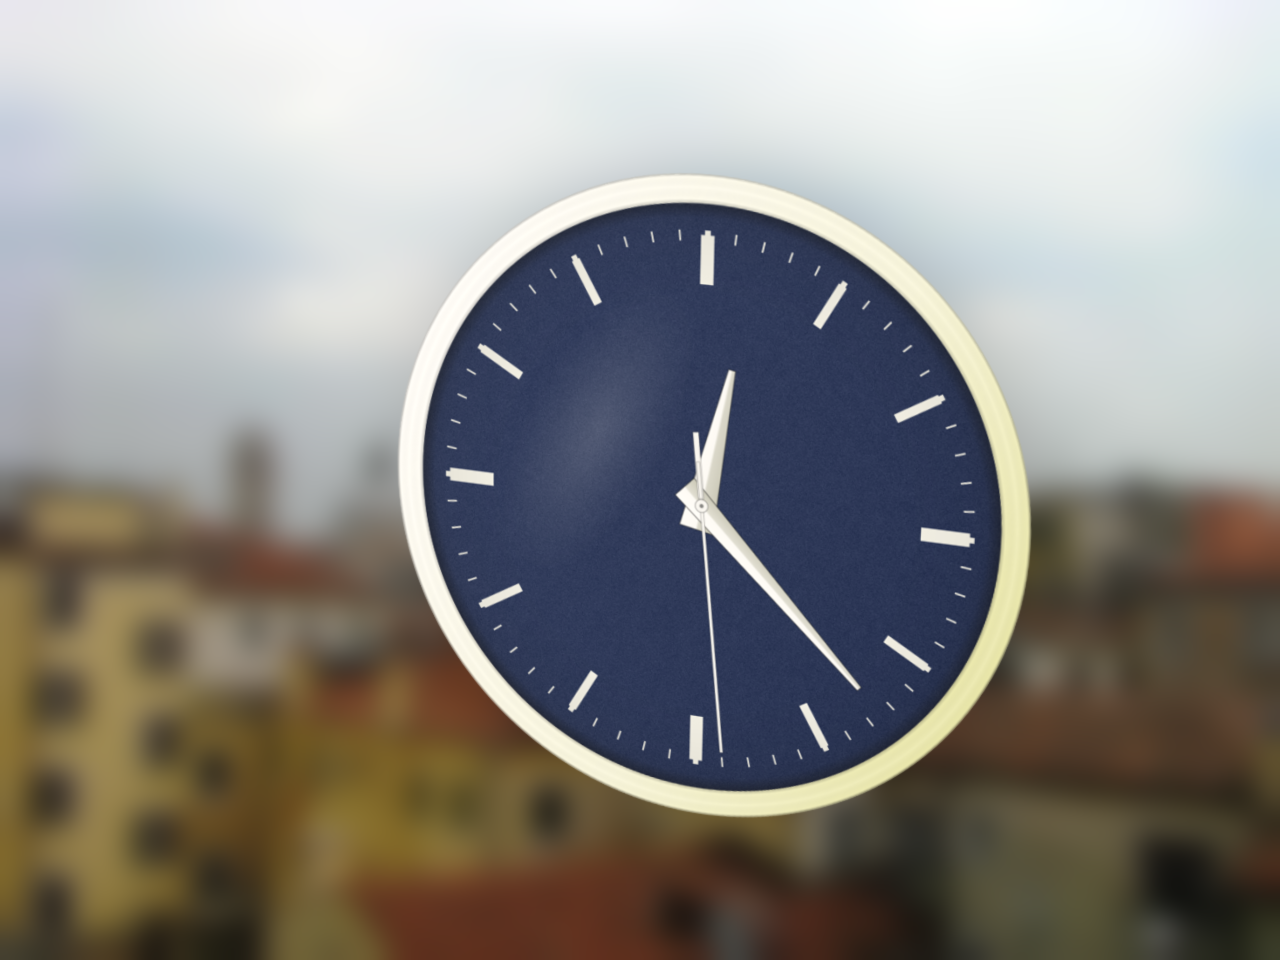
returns 12:22:29
